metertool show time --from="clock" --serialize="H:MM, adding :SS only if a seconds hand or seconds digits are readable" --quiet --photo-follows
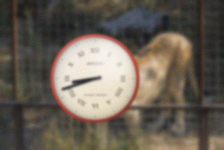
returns 8:42
